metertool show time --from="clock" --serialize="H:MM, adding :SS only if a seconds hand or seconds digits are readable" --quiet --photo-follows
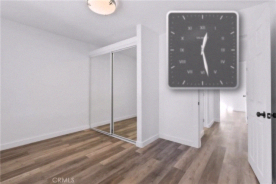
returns 12:28
